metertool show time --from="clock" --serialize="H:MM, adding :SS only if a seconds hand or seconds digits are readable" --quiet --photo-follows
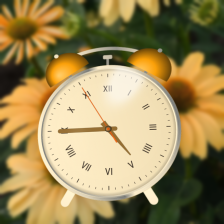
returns 4:44:55
